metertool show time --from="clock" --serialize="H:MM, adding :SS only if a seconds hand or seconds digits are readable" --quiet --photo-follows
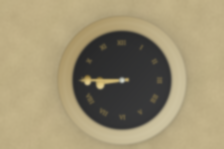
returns 8:45
